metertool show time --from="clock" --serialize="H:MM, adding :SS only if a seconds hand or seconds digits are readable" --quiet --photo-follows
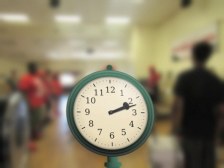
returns 2:12
